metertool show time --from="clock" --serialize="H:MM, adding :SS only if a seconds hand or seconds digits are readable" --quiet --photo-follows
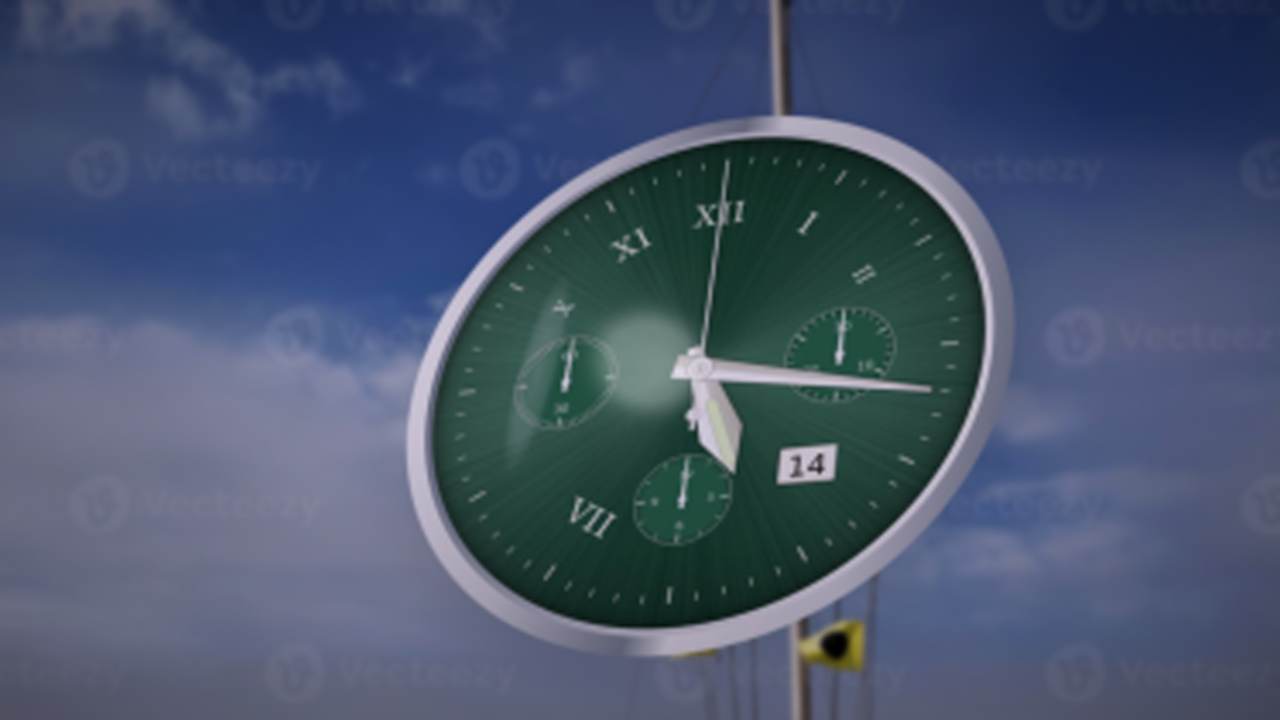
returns 5:17
